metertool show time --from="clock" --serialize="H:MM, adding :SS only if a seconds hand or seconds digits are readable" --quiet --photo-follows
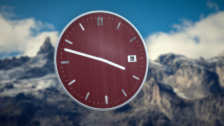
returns 3:48
